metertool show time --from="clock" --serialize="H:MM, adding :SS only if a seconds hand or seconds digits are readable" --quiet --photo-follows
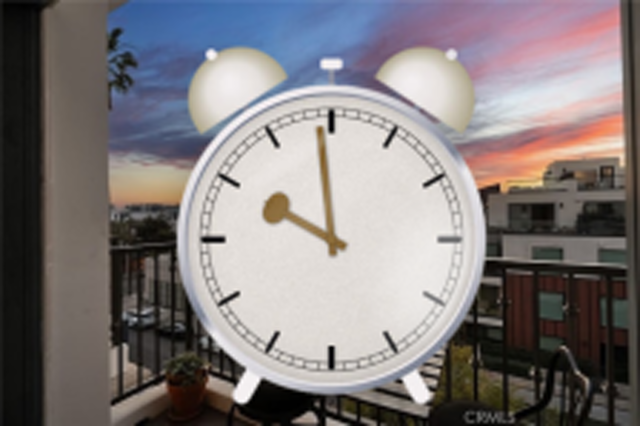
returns 9:59
